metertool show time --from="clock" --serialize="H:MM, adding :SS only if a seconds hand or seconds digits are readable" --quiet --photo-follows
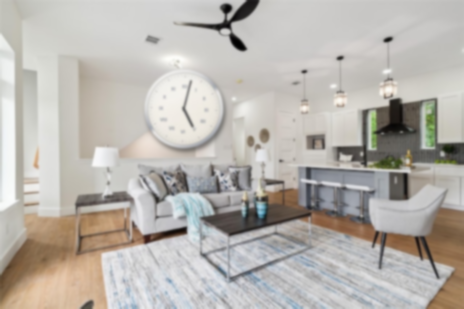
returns 5:02
